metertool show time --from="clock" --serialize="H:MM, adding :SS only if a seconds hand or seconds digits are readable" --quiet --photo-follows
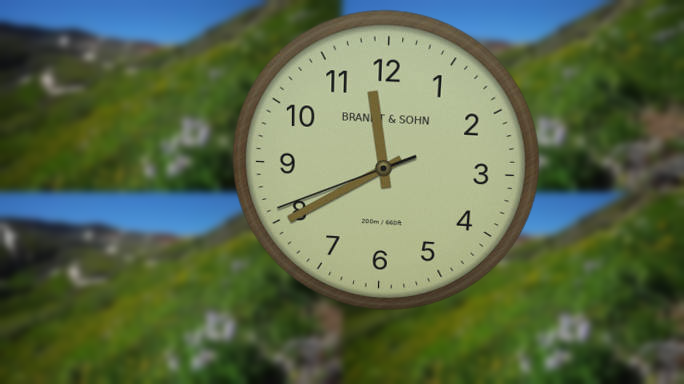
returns 11:39:41
